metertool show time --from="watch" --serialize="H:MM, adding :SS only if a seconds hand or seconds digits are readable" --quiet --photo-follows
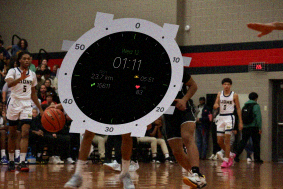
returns 1:11
